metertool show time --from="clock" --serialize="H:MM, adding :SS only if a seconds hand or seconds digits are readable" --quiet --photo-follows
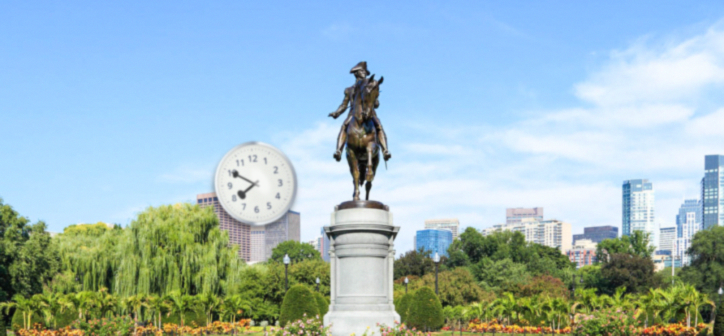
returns 7:50
